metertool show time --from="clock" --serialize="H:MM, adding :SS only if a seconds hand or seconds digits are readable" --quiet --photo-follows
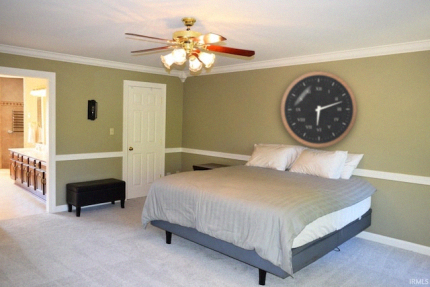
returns 6:12
